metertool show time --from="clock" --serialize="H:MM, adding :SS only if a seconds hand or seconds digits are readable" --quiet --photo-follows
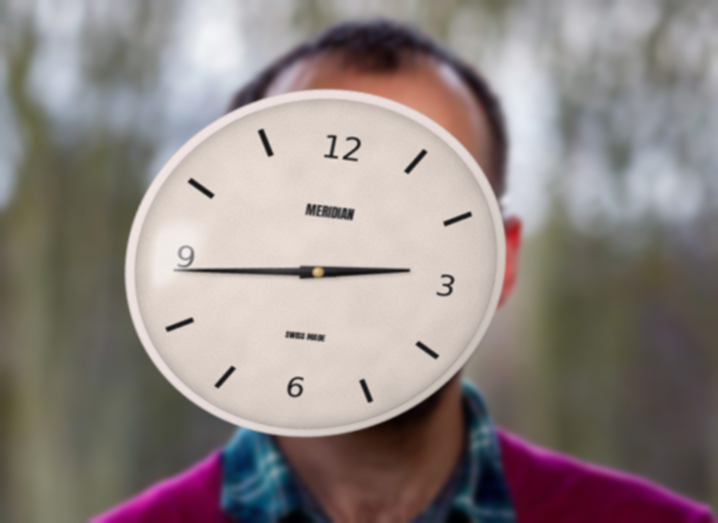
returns 2:44
